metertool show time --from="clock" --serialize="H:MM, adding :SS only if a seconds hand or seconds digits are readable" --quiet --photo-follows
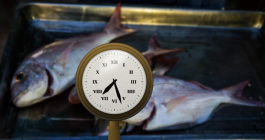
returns 7:27
